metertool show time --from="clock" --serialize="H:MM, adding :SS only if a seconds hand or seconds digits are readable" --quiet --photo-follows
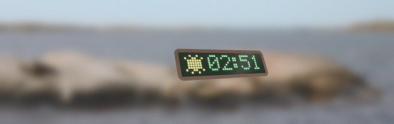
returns 2:51
